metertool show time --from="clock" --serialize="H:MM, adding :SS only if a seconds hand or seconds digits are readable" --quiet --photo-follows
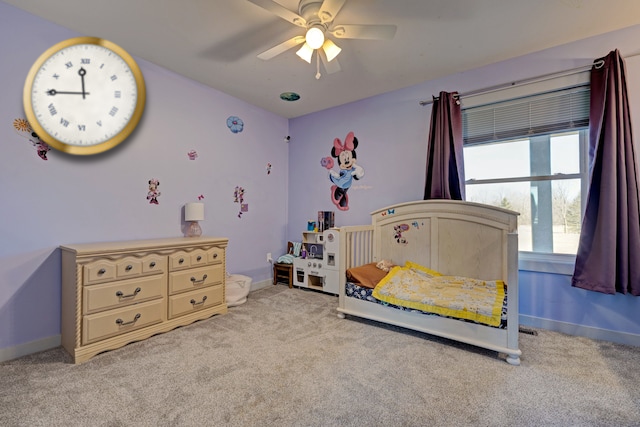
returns 11:45
